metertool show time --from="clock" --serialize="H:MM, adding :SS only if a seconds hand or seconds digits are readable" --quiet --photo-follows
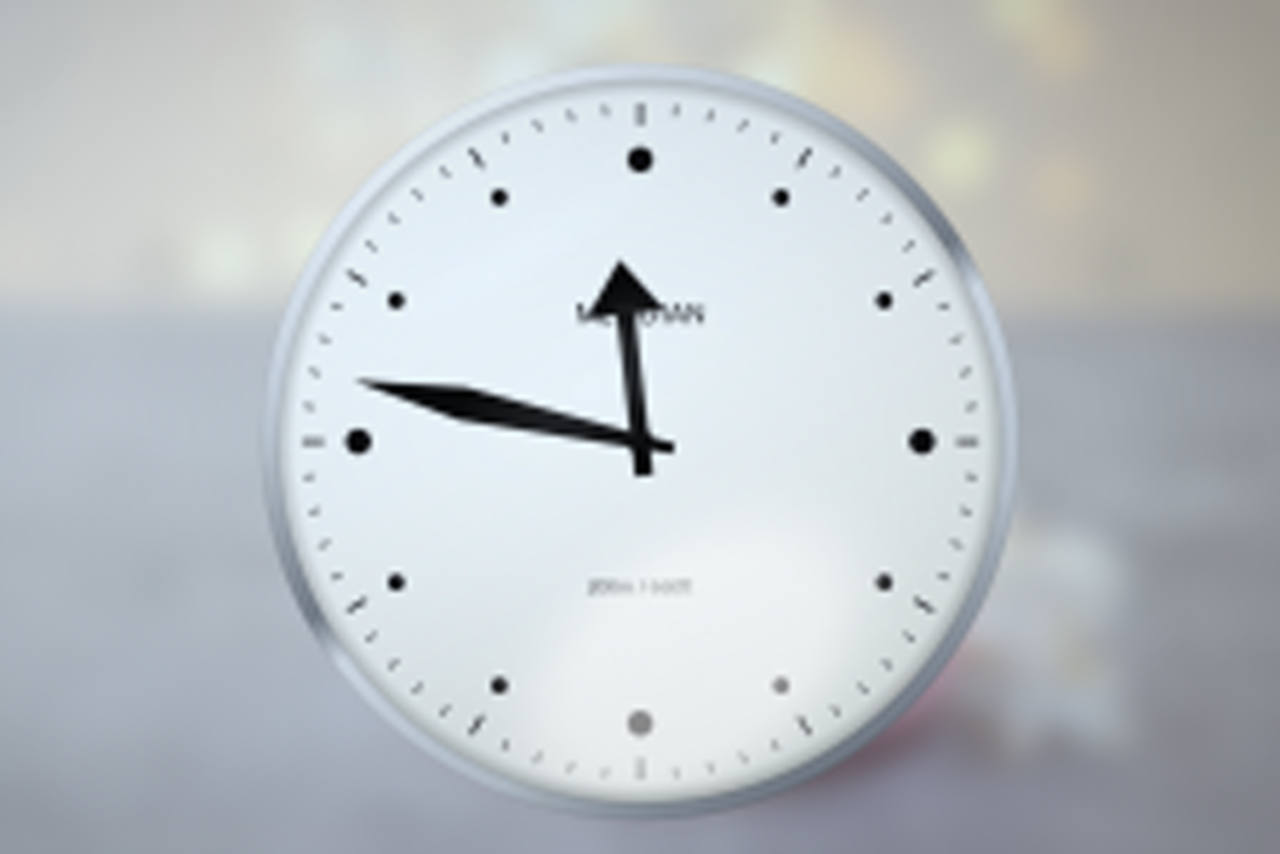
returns 11:47
